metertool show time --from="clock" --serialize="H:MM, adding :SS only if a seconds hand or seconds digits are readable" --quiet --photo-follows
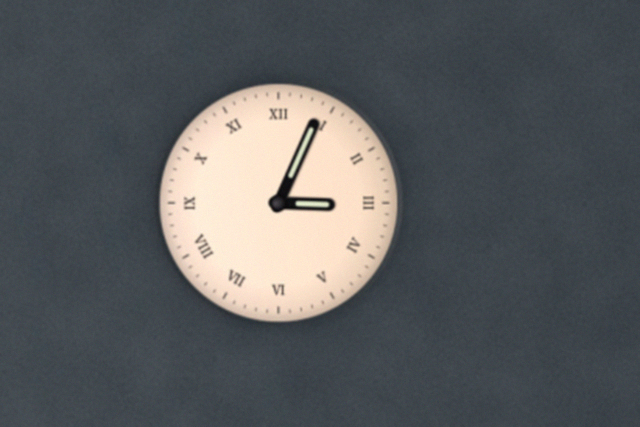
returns 3:04
